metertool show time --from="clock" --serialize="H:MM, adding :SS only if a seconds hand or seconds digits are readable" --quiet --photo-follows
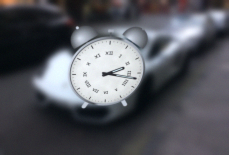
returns 2:17
